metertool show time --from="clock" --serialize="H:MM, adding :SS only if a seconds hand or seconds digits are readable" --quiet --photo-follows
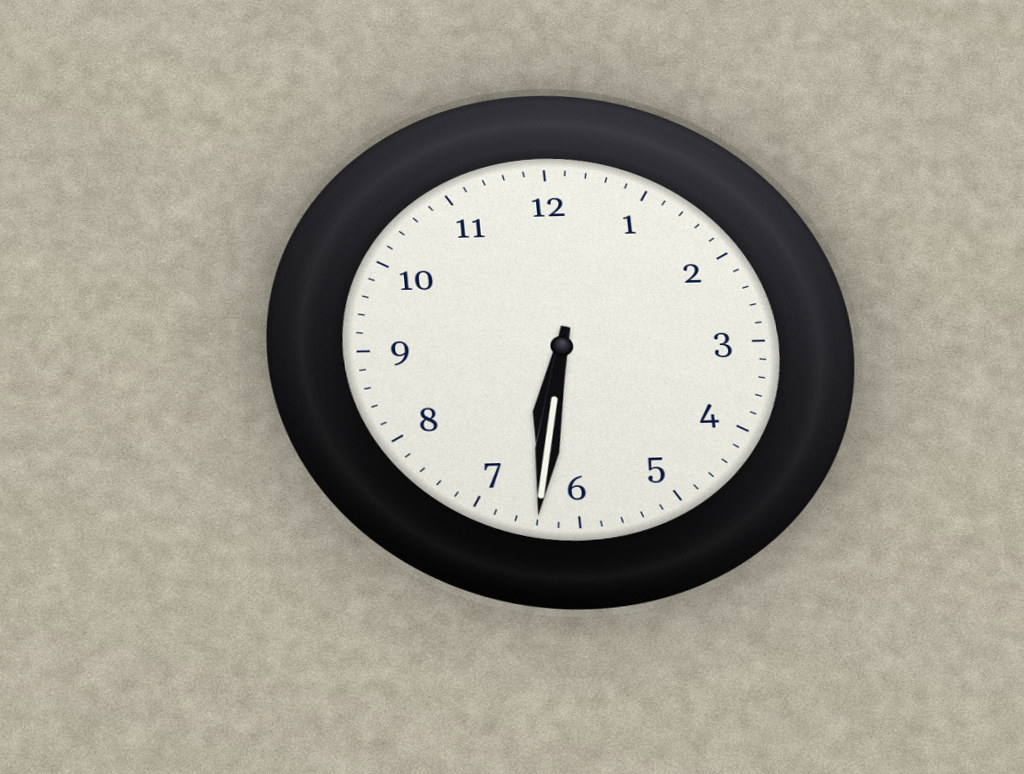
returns 6:32
